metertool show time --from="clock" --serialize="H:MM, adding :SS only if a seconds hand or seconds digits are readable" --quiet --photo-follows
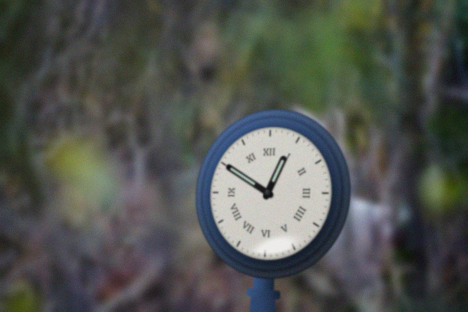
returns 12:50
